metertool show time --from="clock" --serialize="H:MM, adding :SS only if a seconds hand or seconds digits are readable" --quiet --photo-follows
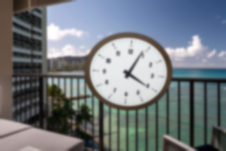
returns 4:04
